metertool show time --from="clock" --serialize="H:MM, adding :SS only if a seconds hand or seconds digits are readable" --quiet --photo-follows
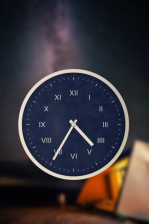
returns 4:35
